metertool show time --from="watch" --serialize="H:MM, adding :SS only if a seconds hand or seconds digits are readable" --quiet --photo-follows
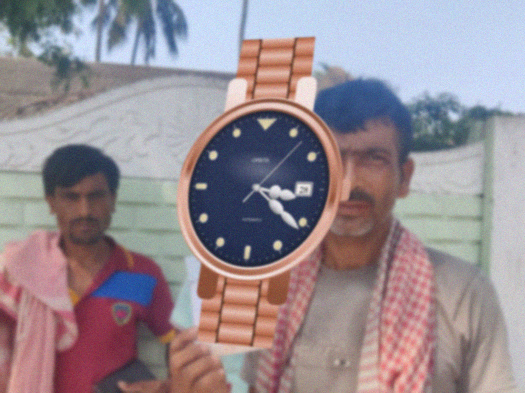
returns 3:21:07
